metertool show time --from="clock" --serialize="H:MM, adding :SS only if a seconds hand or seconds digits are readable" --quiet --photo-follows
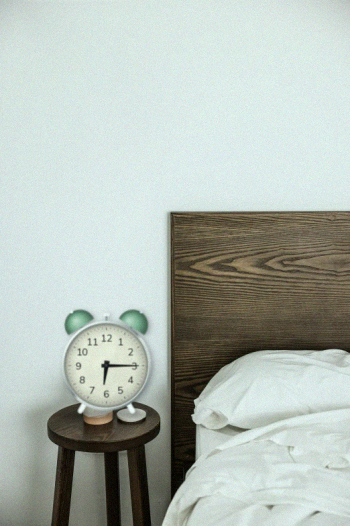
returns 6:15
